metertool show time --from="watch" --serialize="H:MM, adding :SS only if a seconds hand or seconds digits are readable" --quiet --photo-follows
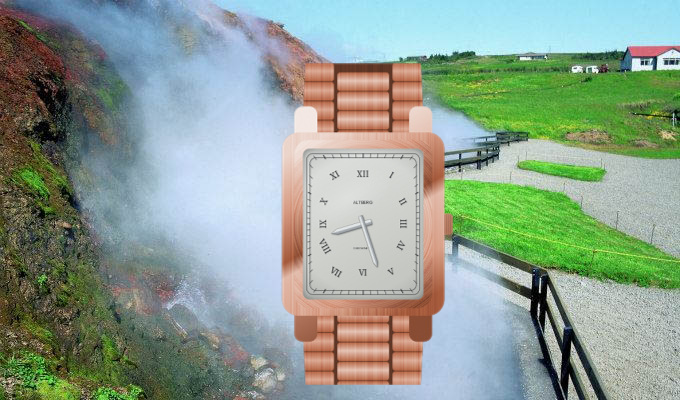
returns 8:27
